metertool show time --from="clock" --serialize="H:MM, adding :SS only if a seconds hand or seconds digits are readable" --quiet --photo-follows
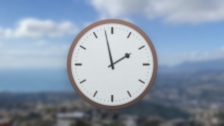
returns 1:58
